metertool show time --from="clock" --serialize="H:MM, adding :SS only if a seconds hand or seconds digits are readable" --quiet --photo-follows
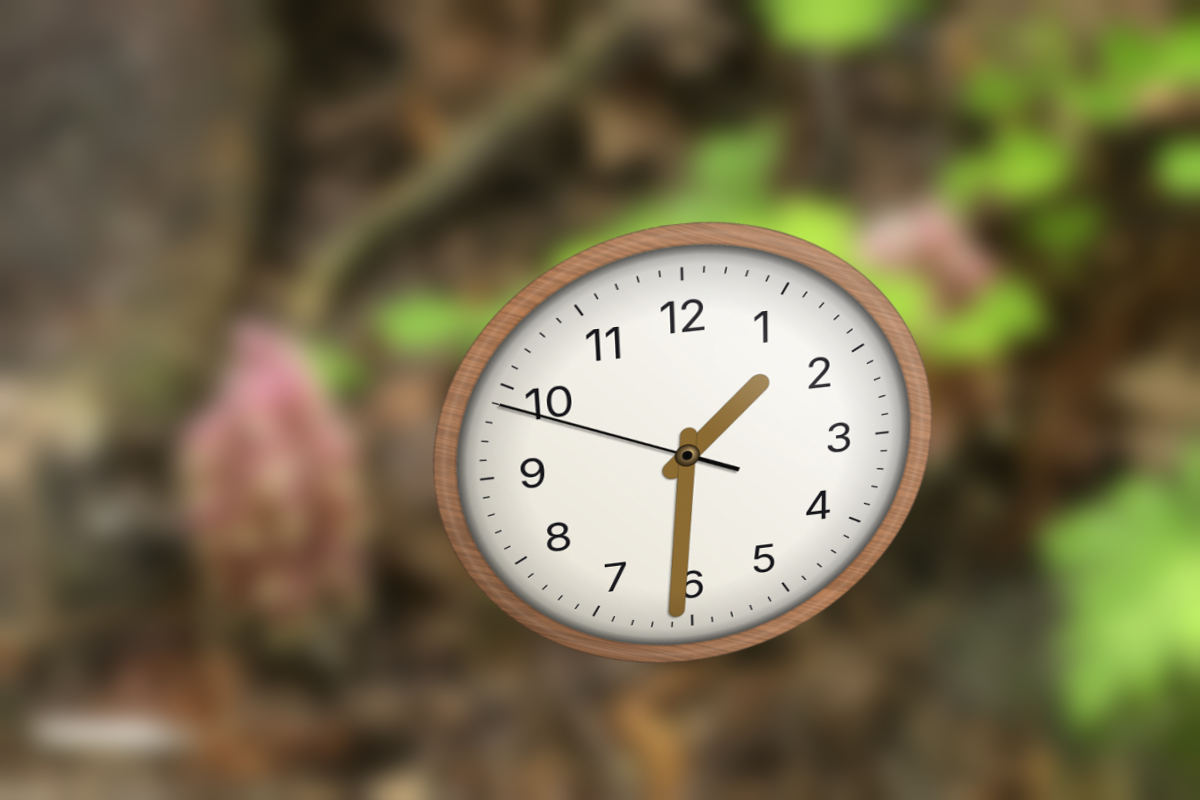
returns 1:30:49
